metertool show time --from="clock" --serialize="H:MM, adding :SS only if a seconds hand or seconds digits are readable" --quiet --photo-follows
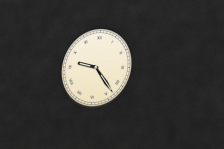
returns 9:23
